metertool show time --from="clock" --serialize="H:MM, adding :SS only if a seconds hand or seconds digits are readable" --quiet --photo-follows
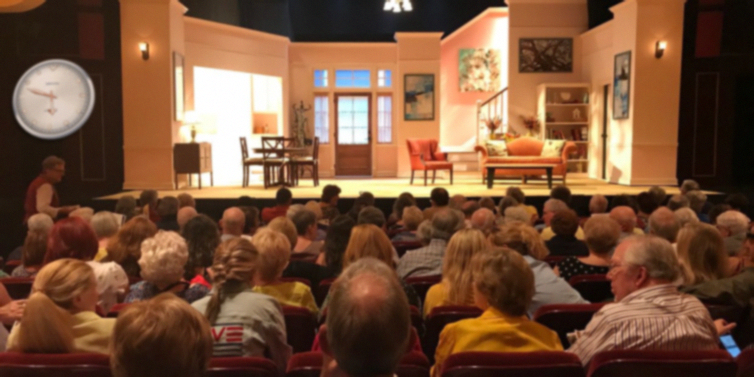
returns 5:48
